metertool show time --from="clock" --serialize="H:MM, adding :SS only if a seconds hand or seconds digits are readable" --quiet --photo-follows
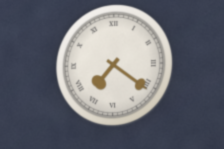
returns 7:21
